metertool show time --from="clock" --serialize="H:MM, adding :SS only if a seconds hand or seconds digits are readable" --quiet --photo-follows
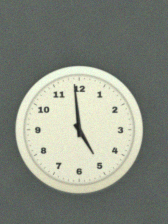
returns 4:59
